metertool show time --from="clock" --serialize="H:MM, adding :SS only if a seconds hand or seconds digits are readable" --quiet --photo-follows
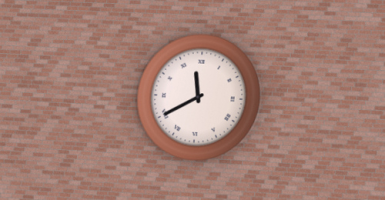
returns 11:40
